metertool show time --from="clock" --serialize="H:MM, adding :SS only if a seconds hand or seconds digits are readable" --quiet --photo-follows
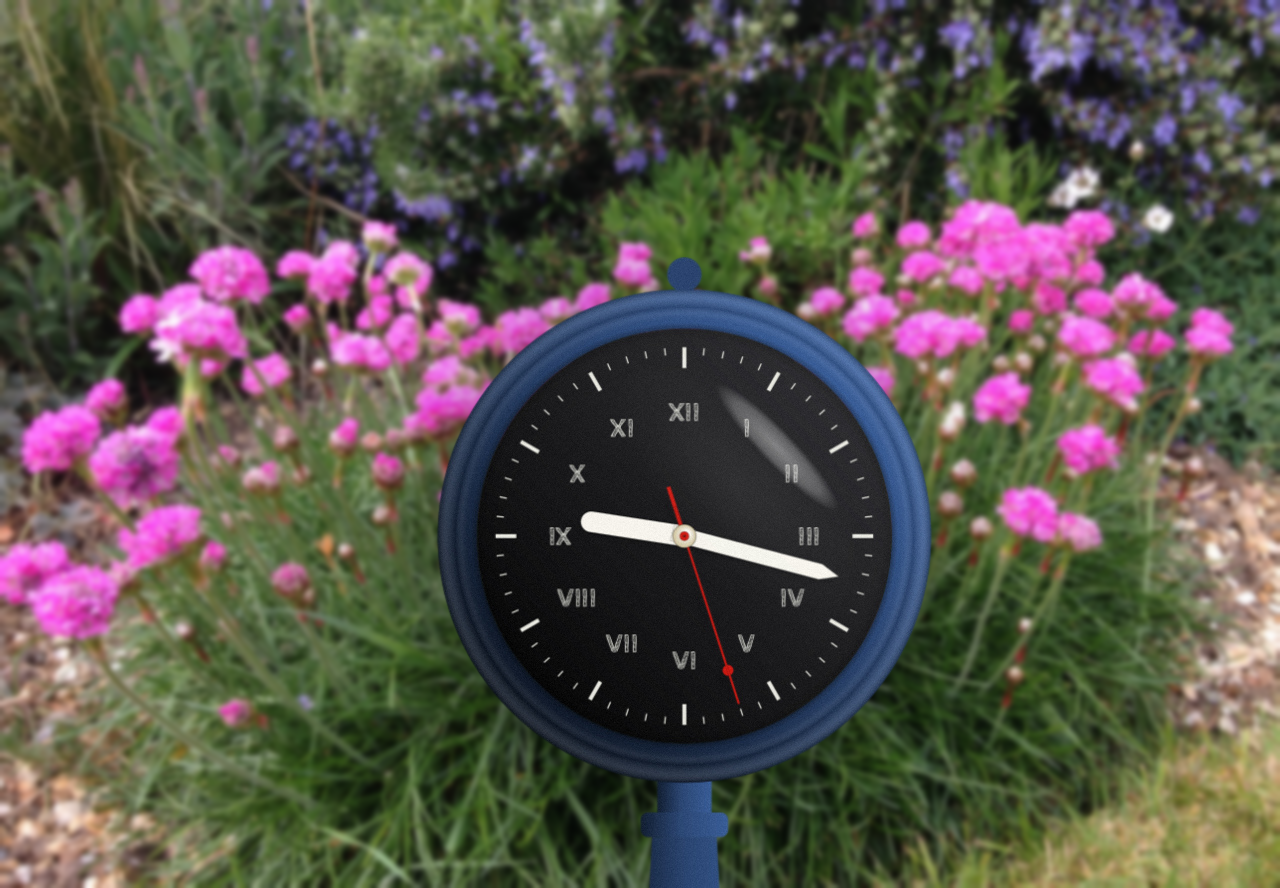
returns 9:17:27
